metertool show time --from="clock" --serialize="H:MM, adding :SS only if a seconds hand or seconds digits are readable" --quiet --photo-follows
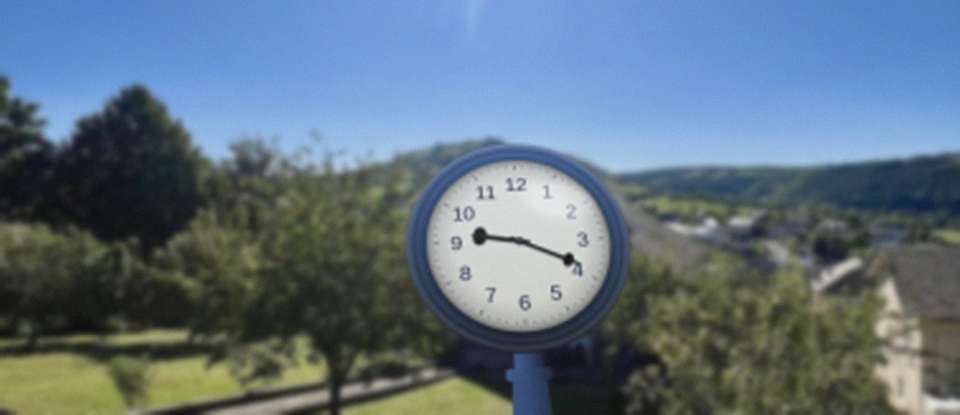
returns 9:19
